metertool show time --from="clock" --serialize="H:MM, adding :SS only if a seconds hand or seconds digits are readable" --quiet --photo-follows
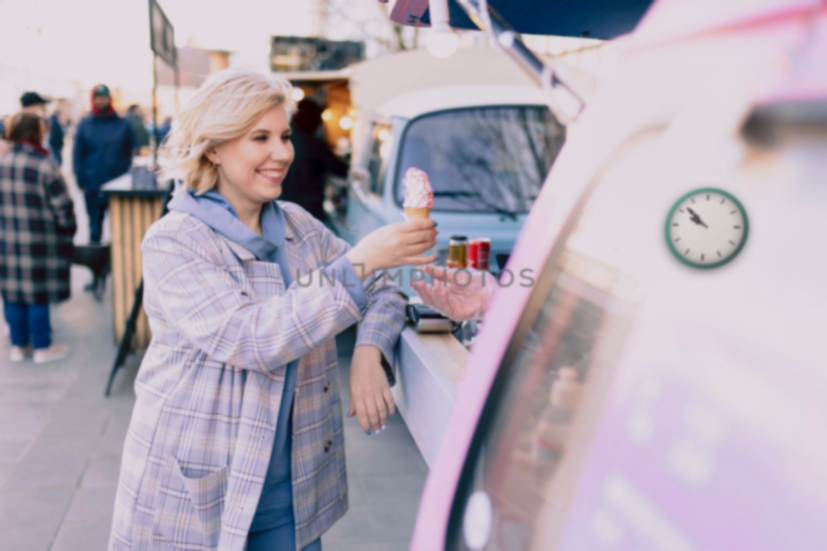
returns 9:52
